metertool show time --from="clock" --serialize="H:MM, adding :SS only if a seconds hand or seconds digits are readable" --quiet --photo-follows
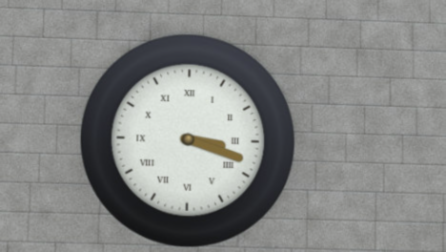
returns 3:18
